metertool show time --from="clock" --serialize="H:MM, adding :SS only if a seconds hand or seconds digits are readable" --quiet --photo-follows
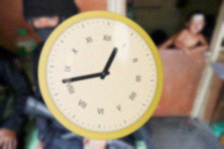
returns 12:42
